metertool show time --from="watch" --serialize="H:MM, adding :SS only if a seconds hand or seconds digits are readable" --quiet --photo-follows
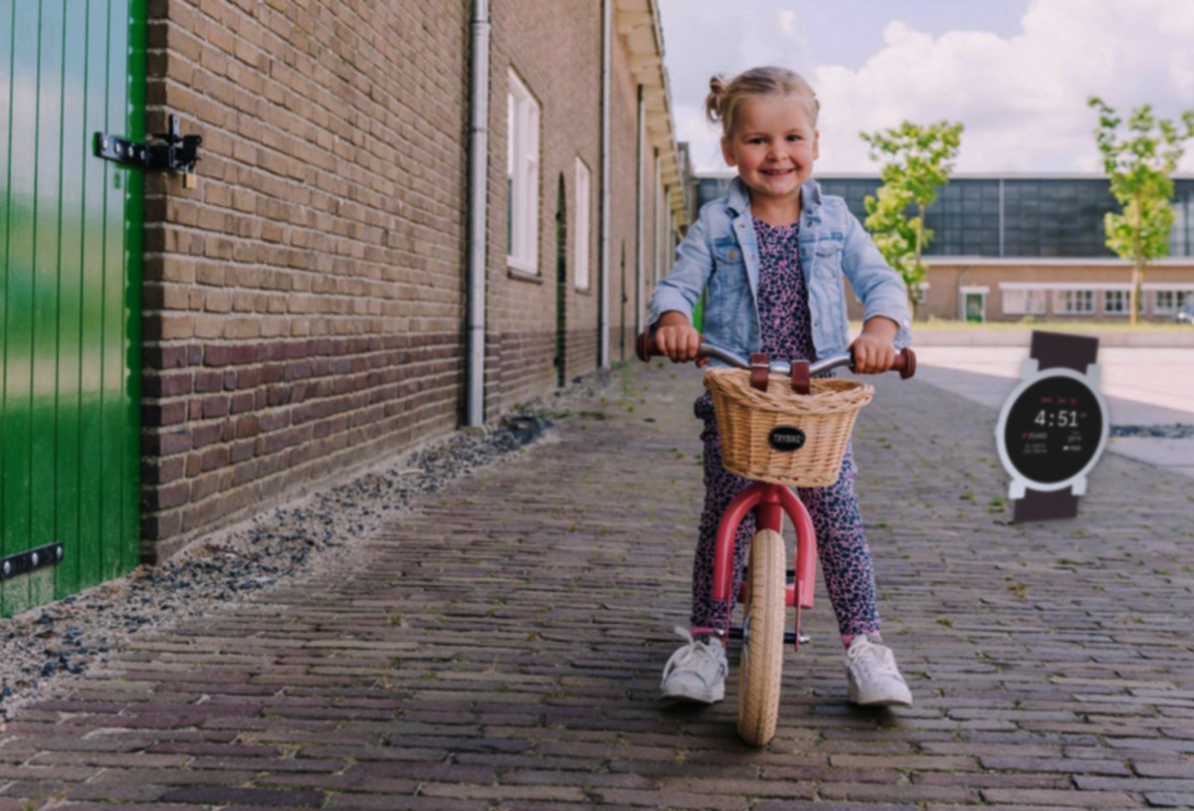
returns 4:51
